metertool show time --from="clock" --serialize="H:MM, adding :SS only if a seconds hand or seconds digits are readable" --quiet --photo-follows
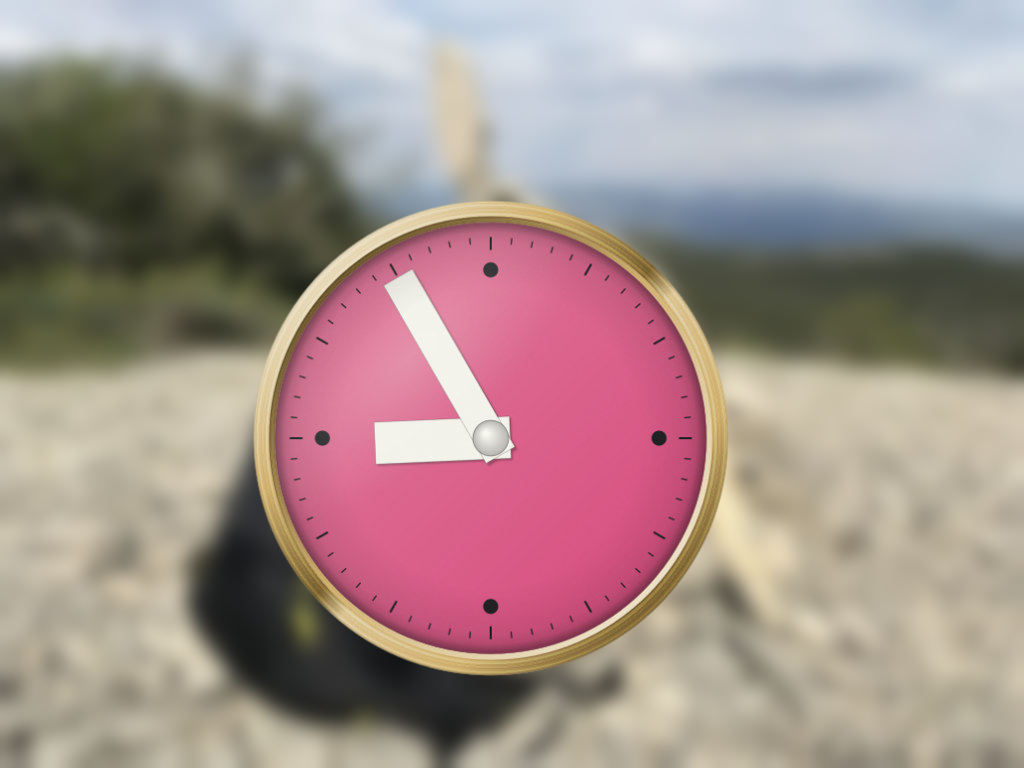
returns 8:55
